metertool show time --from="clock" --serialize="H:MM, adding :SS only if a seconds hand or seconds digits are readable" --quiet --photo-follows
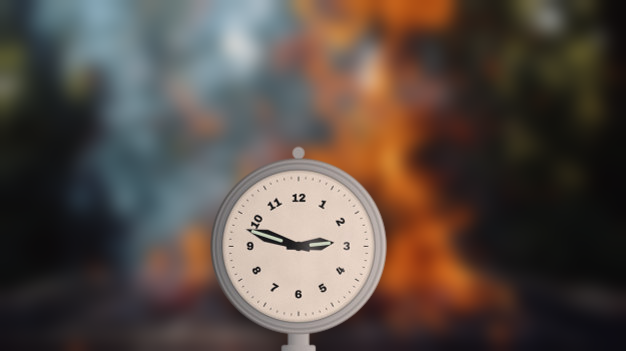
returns 2:48
